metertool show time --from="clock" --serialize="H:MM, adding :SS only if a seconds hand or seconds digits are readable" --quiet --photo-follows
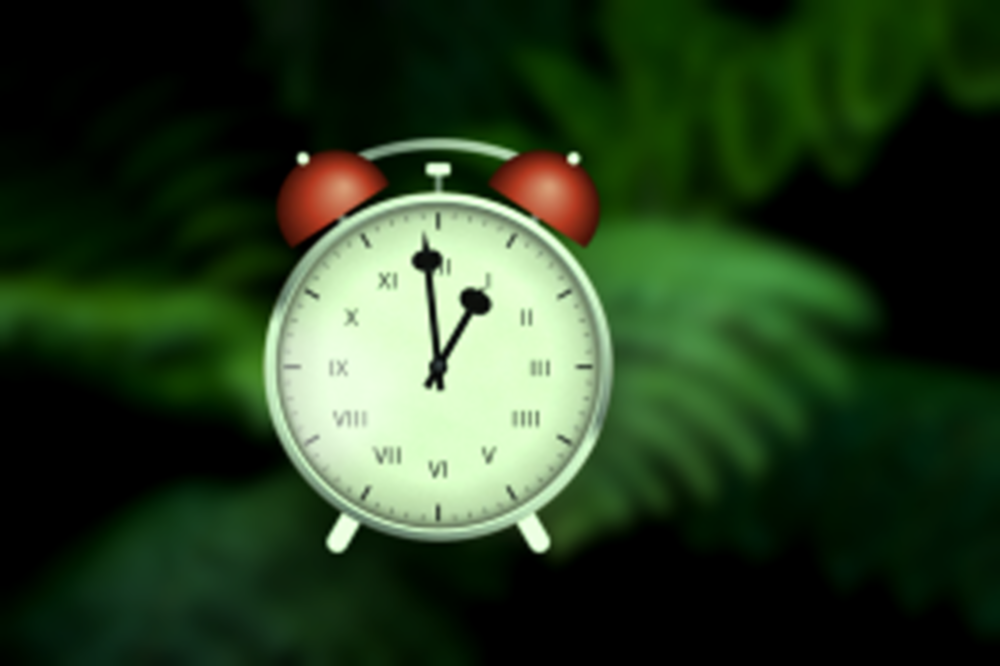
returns 12:59
